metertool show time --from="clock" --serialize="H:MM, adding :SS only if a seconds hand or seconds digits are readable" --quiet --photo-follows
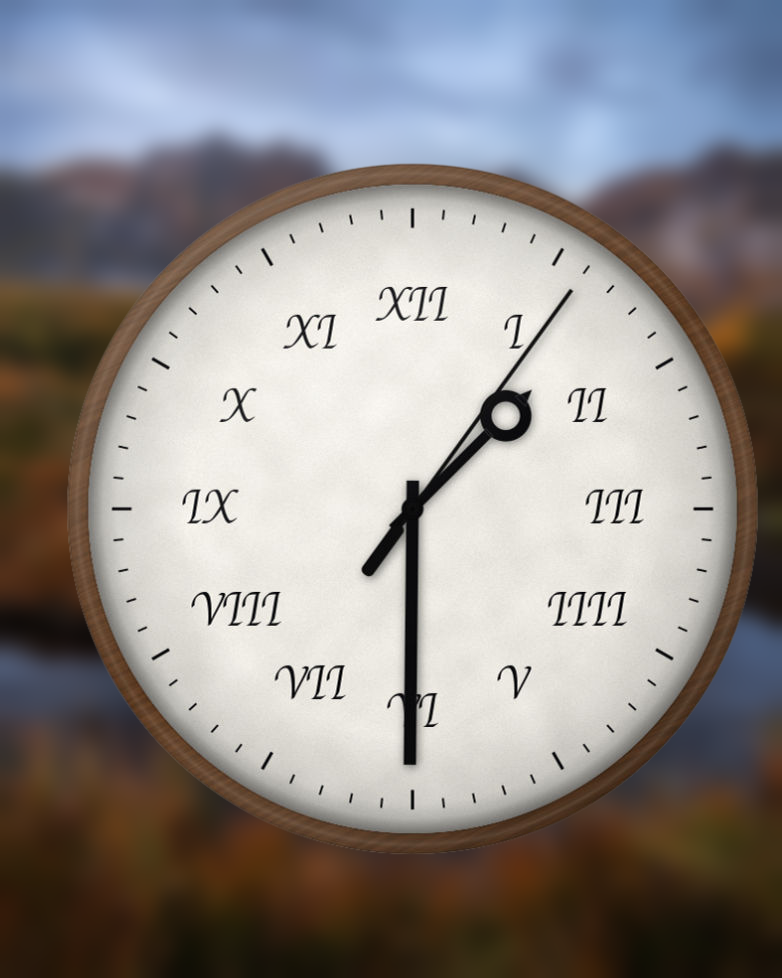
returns 1:30:06
